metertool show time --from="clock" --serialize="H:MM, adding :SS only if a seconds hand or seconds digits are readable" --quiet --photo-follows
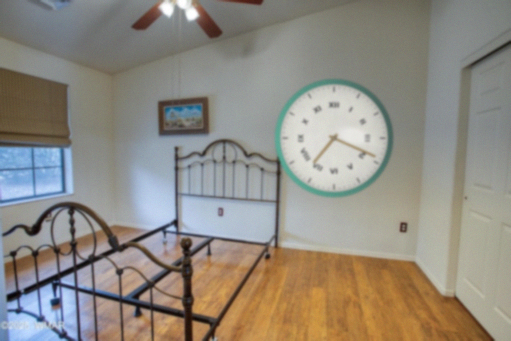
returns 7:19
